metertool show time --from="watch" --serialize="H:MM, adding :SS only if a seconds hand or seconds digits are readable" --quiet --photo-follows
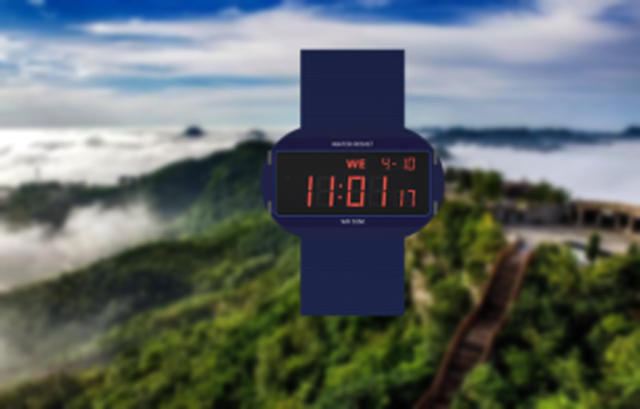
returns 11:01:17
